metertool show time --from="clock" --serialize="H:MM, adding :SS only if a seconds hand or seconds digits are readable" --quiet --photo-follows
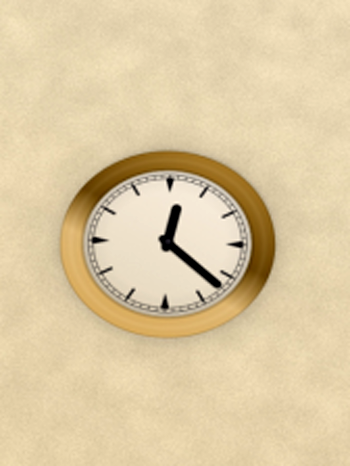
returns 12:22
